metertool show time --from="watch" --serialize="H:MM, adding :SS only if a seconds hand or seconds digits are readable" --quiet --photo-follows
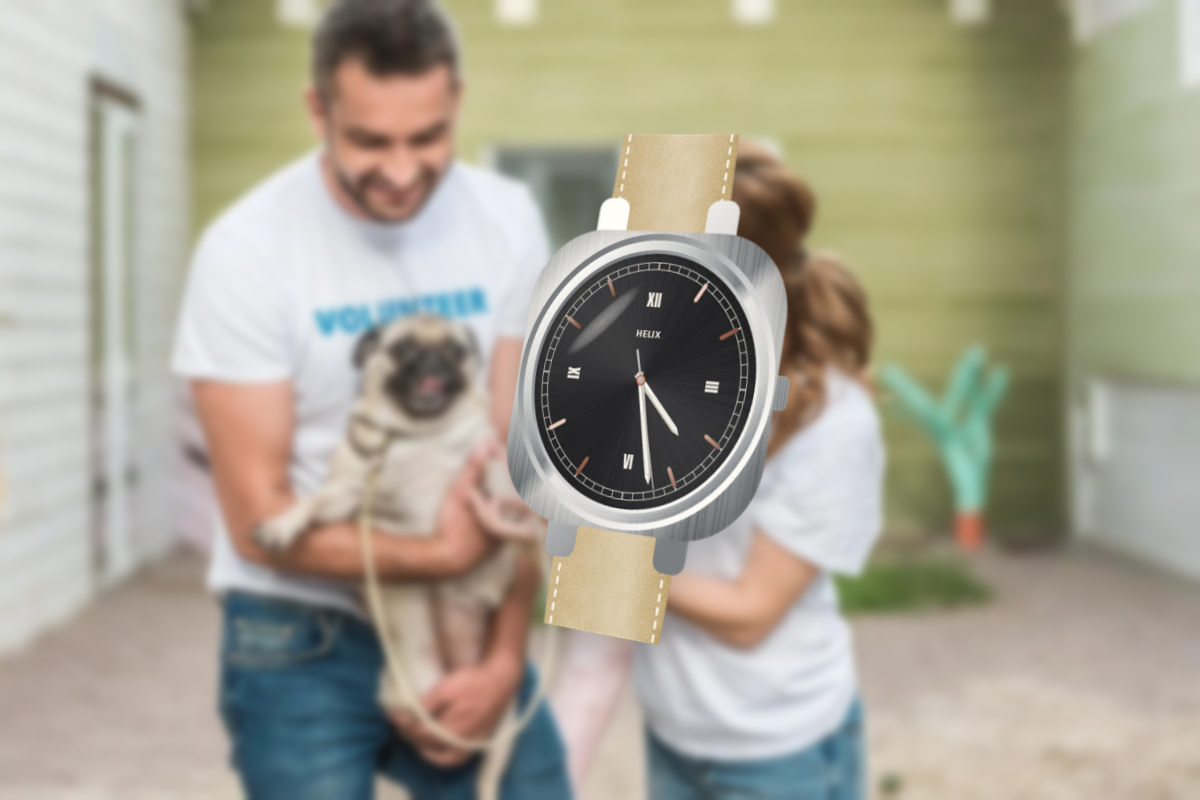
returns 4:27:27
